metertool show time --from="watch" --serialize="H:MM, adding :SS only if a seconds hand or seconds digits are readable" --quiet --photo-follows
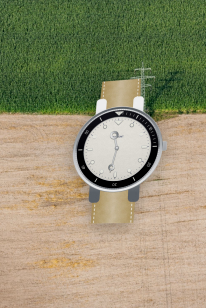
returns 11:32
